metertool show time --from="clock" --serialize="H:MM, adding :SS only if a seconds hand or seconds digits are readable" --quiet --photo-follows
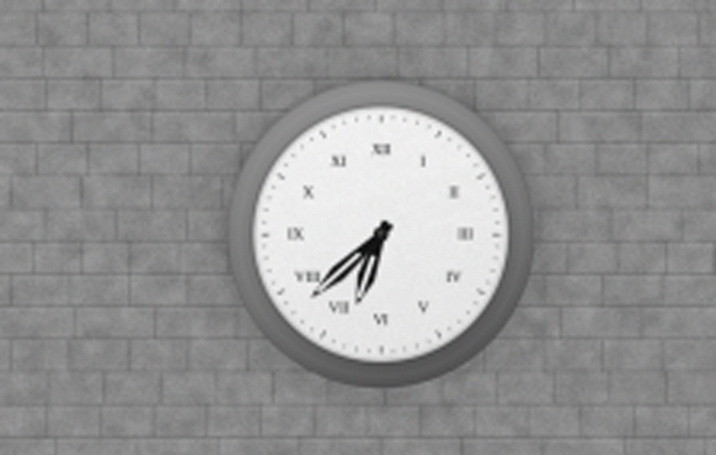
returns 6:38
